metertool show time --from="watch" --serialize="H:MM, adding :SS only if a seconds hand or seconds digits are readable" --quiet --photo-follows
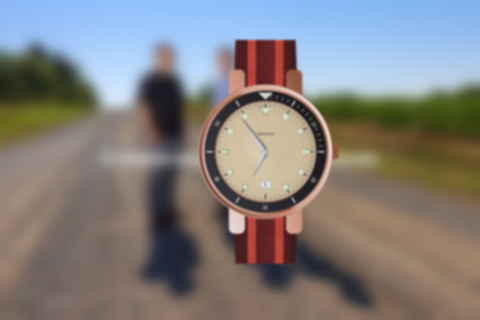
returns 6:54
